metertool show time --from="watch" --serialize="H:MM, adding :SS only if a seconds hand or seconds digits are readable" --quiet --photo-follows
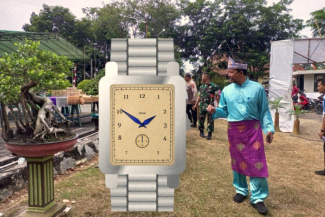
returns 1:51
